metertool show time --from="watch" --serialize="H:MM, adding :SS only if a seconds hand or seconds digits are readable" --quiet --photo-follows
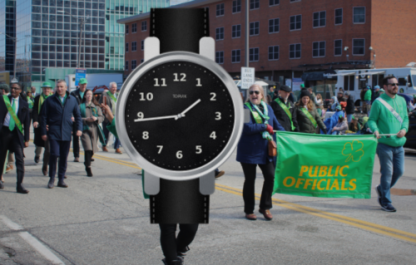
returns 1:44
